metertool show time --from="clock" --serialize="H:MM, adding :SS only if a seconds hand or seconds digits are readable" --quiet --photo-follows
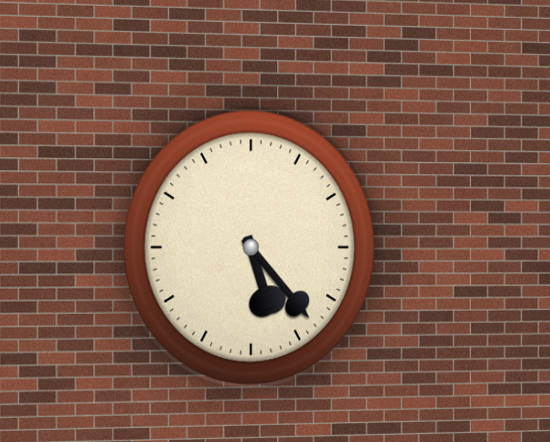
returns 5:23
